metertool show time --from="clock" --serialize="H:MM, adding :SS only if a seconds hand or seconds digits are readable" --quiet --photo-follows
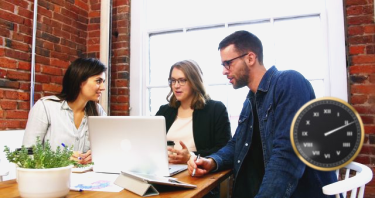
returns 2:11
